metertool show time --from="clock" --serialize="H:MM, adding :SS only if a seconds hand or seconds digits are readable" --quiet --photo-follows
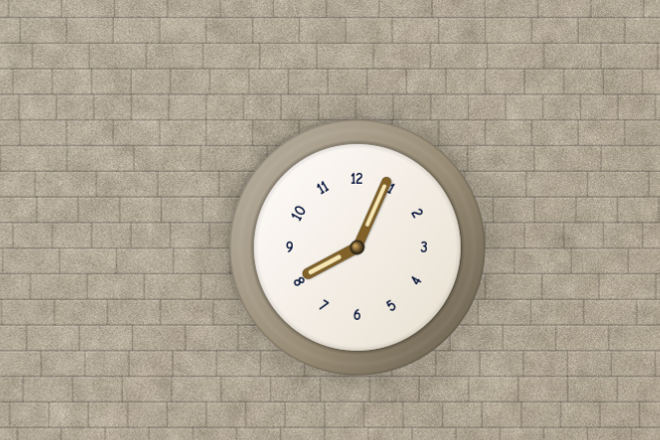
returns 8:04
